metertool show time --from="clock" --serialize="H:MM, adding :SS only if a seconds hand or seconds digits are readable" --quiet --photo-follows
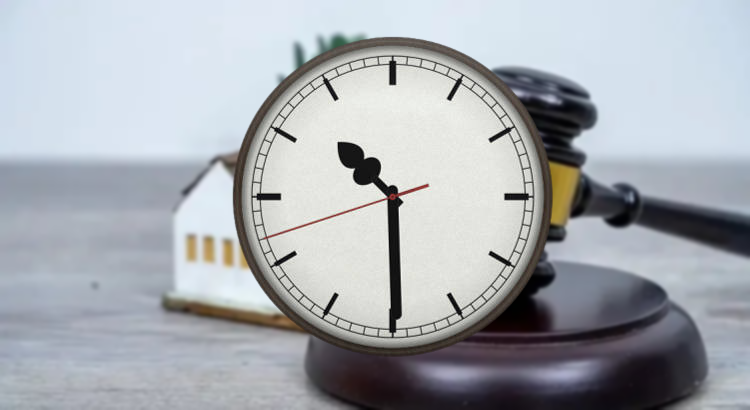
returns 10:29:42
